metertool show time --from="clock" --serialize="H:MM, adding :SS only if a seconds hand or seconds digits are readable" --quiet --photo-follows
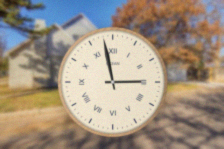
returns 2:58
